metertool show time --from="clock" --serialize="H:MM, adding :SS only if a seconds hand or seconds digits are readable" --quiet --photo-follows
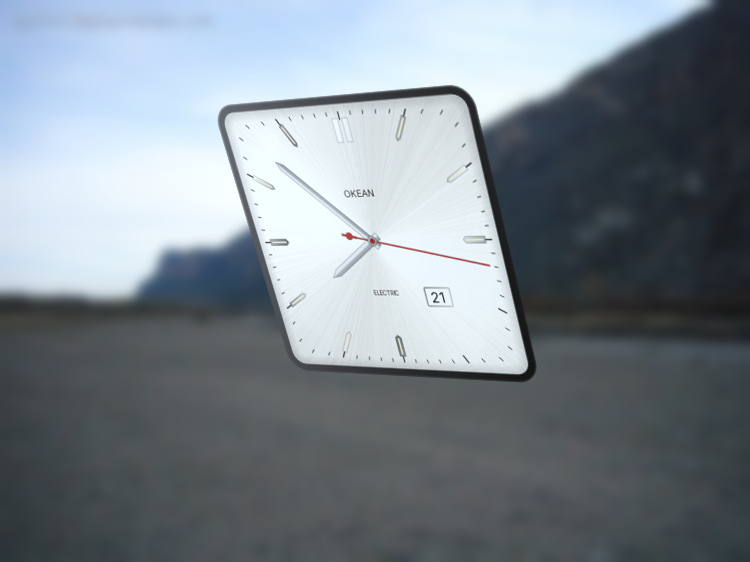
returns 7:52:17
